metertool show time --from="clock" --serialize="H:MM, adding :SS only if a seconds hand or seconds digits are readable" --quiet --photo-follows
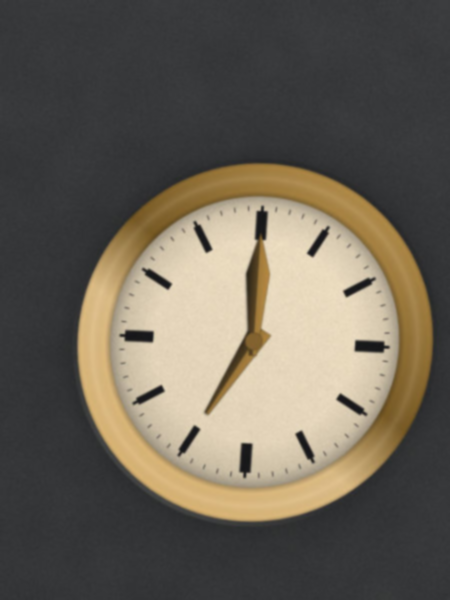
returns 7:00
